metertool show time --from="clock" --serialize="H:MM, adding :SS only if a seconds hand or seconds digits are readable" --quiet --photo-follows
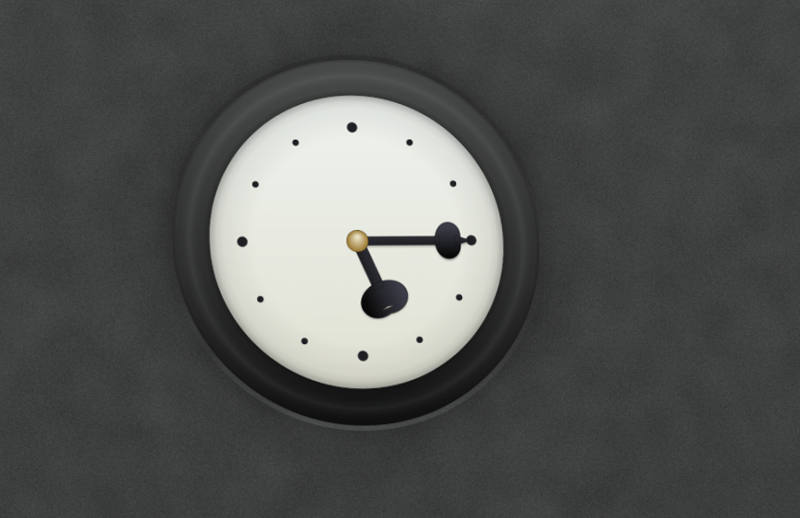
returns 5:15
